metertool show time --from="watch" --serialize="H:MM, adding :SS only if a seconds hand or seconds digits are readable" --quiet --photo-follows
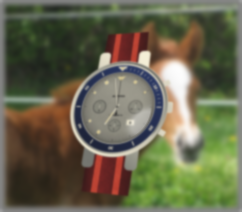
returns 6:58
